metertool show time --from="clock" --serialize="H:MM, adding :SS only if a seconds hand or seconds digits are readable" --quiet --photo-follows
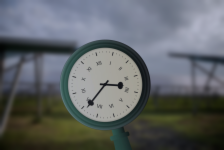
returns 3:39
